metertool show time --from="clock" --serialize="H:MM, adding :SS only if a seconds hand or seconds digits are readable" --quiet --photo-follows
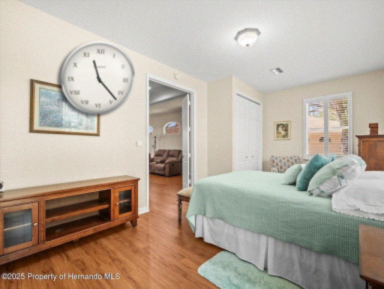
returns 11:23
